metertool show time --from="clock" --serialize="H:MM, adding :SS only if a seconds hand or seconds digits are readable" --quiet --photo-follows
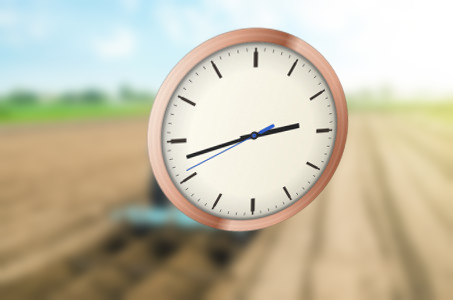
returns 2:42:41
